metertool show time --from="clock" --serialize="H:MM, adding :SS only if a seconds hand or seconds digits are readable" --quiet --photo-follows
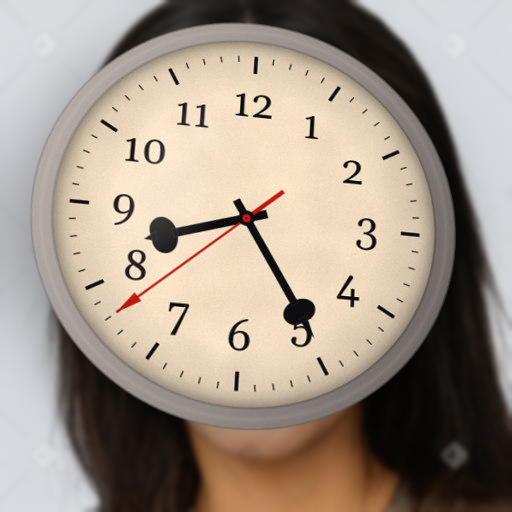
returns 8:24:38
